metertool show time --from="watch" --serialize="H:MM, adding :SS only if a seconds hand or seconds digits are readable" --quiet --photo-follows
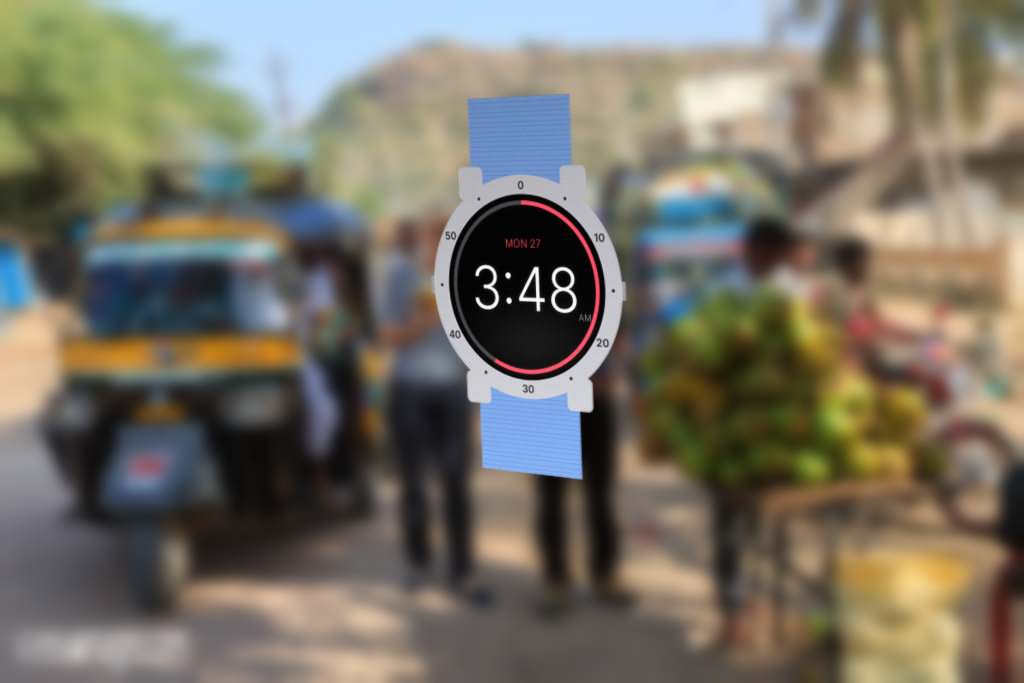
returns 3:48
